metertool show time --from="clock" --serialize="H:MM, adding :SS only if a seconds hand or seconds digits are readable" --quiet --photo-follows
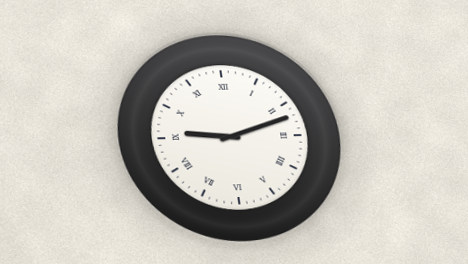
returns 9:12
